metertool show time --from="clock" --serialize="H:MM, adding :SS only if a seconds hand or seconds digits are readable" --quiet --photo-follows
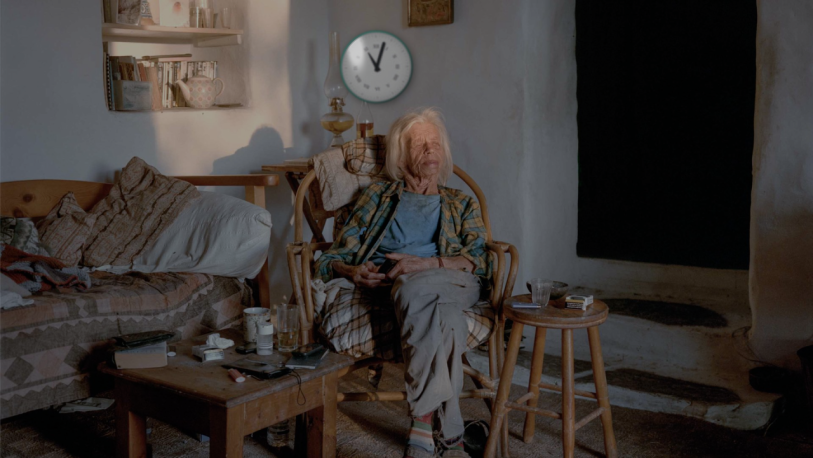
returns 11:03
